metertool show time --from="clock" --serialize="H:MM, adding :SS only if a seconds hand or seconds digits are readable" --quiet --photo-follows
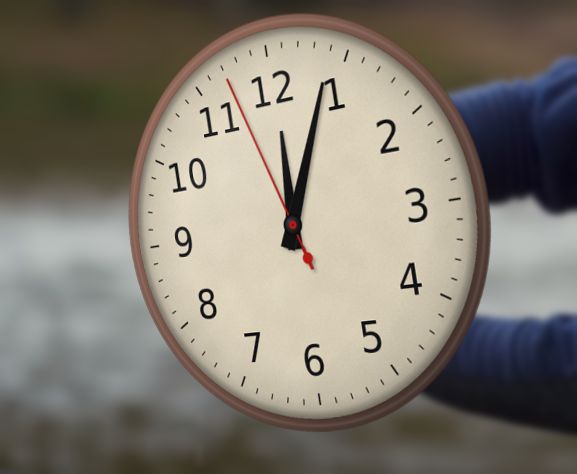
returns 12:03:57
